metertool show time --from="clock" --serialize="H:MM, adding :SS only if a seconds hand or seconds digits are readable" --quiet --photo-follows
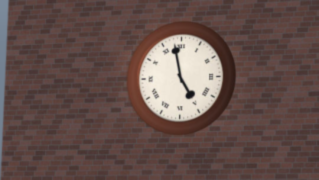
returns 4:58
